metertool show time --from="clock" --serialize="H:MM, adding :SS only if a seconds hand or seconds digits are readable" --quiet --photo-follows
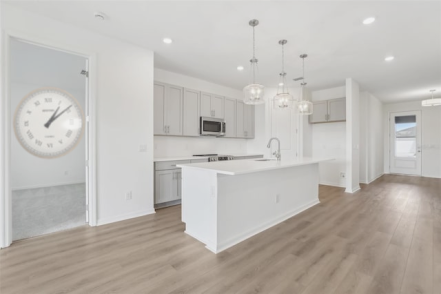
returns 1:09
